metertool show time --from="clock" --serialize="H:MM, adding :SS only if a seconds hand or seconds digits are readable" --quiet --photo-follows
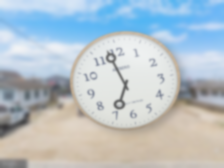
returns 6:58
